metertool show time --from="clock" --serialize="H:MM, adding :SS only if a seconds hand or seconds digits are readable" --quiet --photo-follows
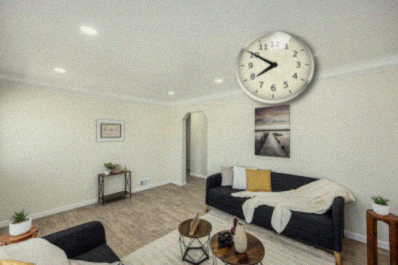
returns 7:50
